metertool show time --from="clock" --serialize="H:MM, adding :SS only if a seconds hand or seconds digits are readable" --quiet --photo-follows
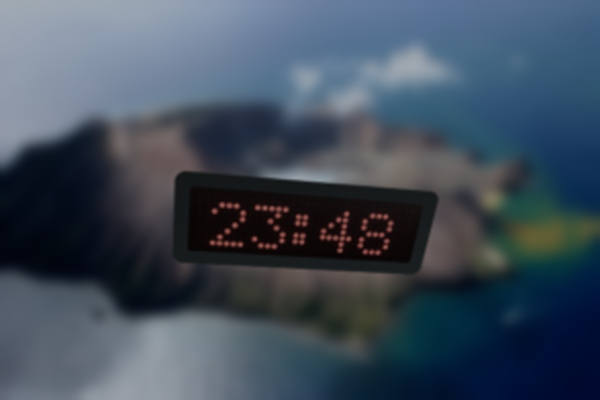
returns 23:48
